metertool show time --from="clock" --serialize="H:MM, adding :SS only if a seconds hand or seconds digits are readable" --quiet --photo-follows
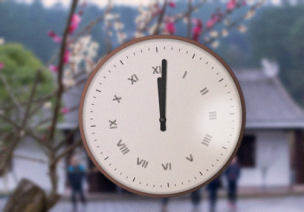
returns 12:01
